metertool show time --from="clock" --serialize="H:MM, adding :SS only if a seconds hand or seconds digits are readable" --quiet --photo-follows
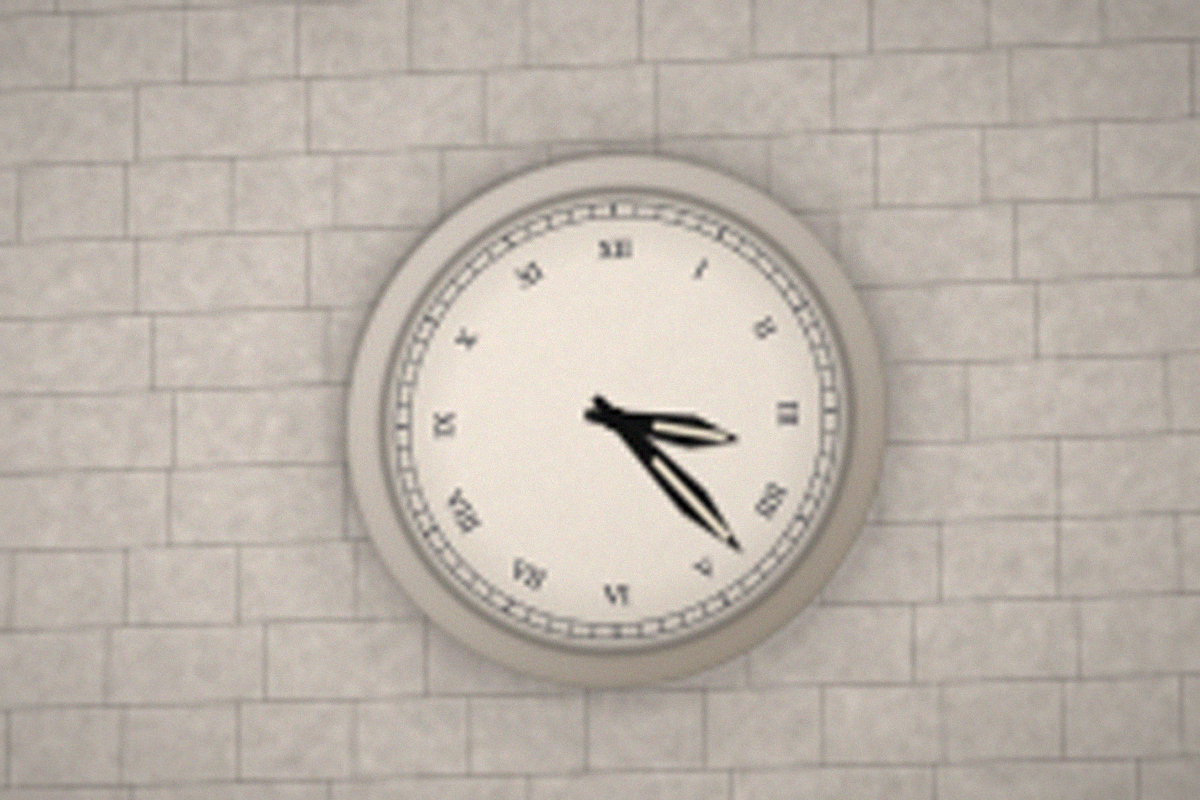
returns 3:23
